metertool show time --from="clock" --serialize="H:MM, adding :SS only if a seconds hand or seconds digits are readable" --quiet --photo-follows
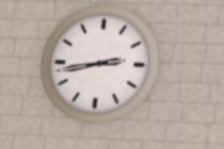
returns 2:43
